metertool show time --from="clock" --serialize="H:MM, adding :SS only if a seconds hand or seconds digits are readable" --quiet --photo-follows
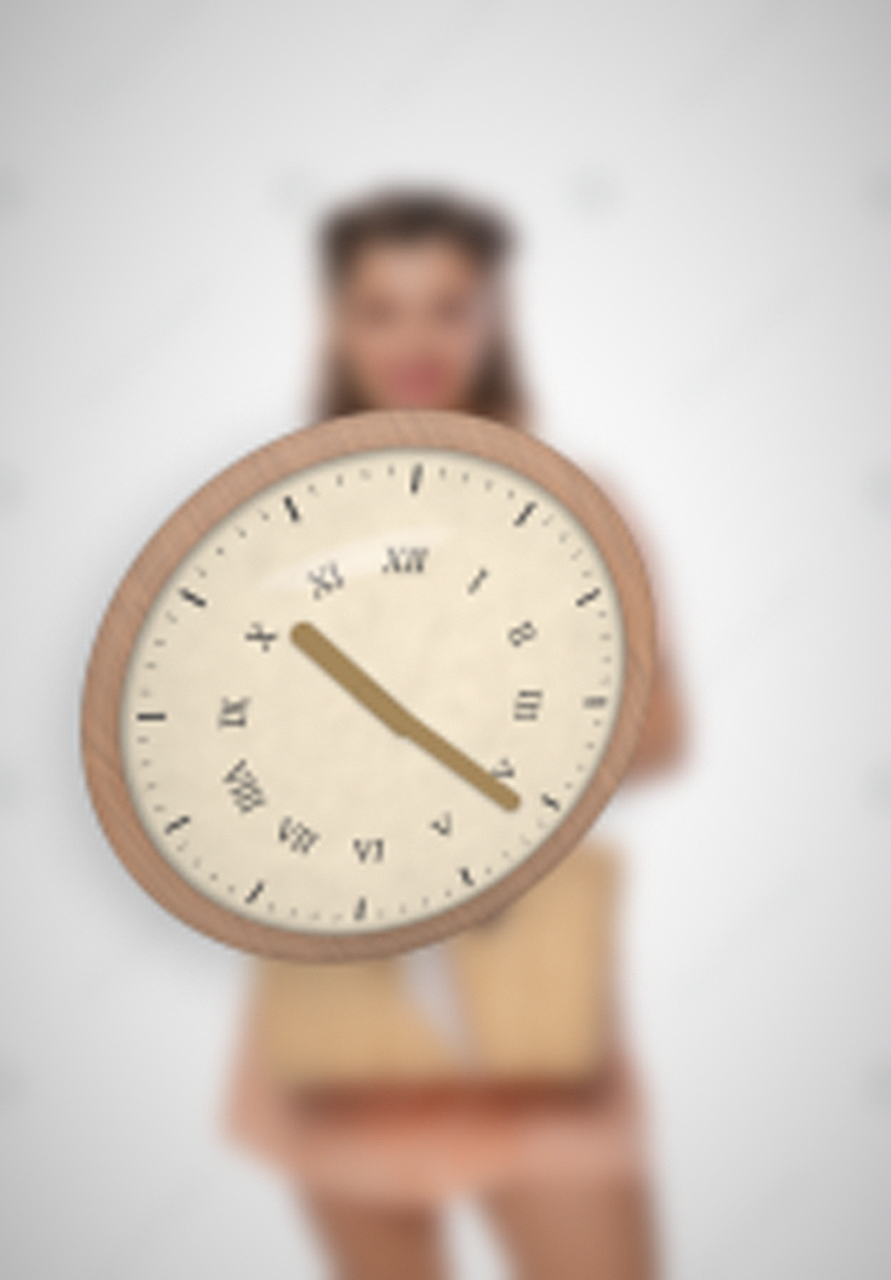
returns 10:21
